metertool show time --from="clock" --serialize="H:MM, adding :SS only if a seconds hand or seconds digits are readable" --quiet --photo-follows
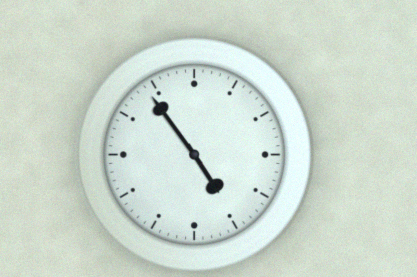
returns 4:54
